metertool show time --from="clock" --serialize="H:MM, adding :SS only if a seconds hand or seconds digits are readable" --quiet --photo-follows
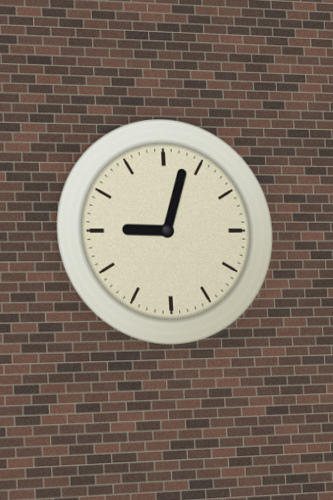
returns 9:03
